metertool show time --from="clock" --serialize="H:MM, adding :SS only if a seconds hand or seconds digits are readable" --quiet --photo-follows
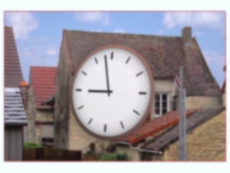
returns 8:58
